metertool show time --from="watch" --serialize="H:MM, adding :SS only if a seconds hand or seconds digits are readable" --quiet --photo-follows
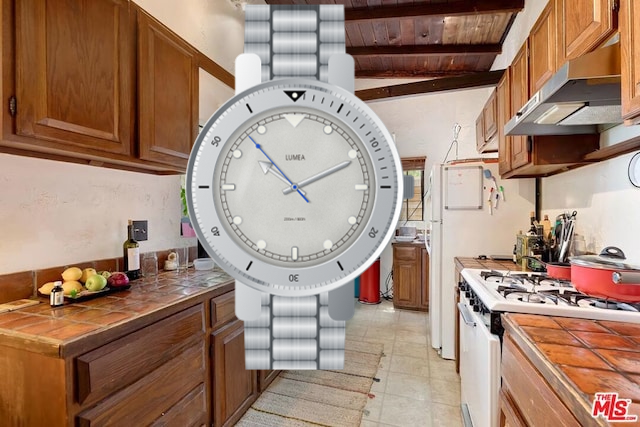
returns 10:10:53
